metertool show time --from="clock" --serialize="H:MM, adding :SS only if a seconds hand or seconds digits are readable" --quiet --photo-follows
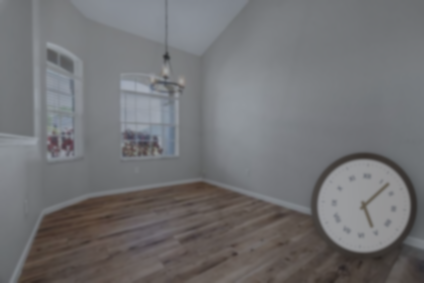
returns 5:07
